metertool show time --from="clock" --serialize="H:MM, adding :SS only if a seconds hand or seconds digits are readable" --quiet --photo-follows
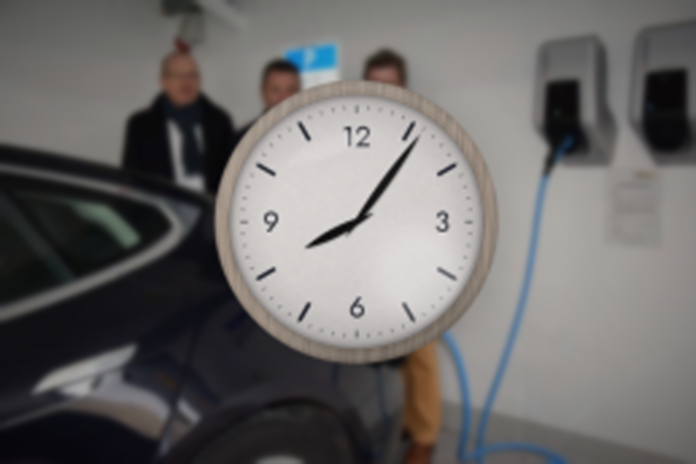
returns 8:06
